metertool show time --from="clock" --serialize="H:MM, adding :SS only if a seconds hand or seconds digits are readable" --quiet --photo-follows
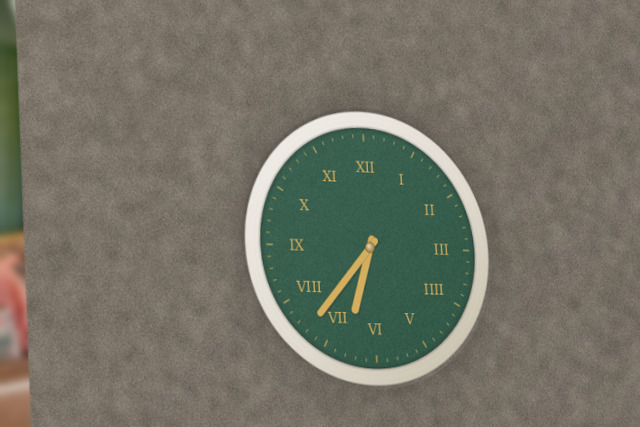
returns 6:37
